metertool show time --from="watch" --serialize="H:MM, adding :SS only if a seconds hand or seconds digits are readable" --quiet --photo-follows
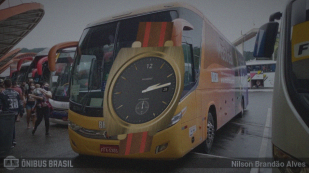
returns 2:13
